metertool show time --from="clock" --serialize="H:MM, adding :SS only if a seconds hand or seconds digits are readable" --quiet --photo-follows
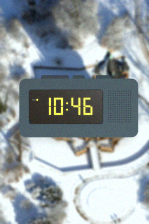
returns 10:46
